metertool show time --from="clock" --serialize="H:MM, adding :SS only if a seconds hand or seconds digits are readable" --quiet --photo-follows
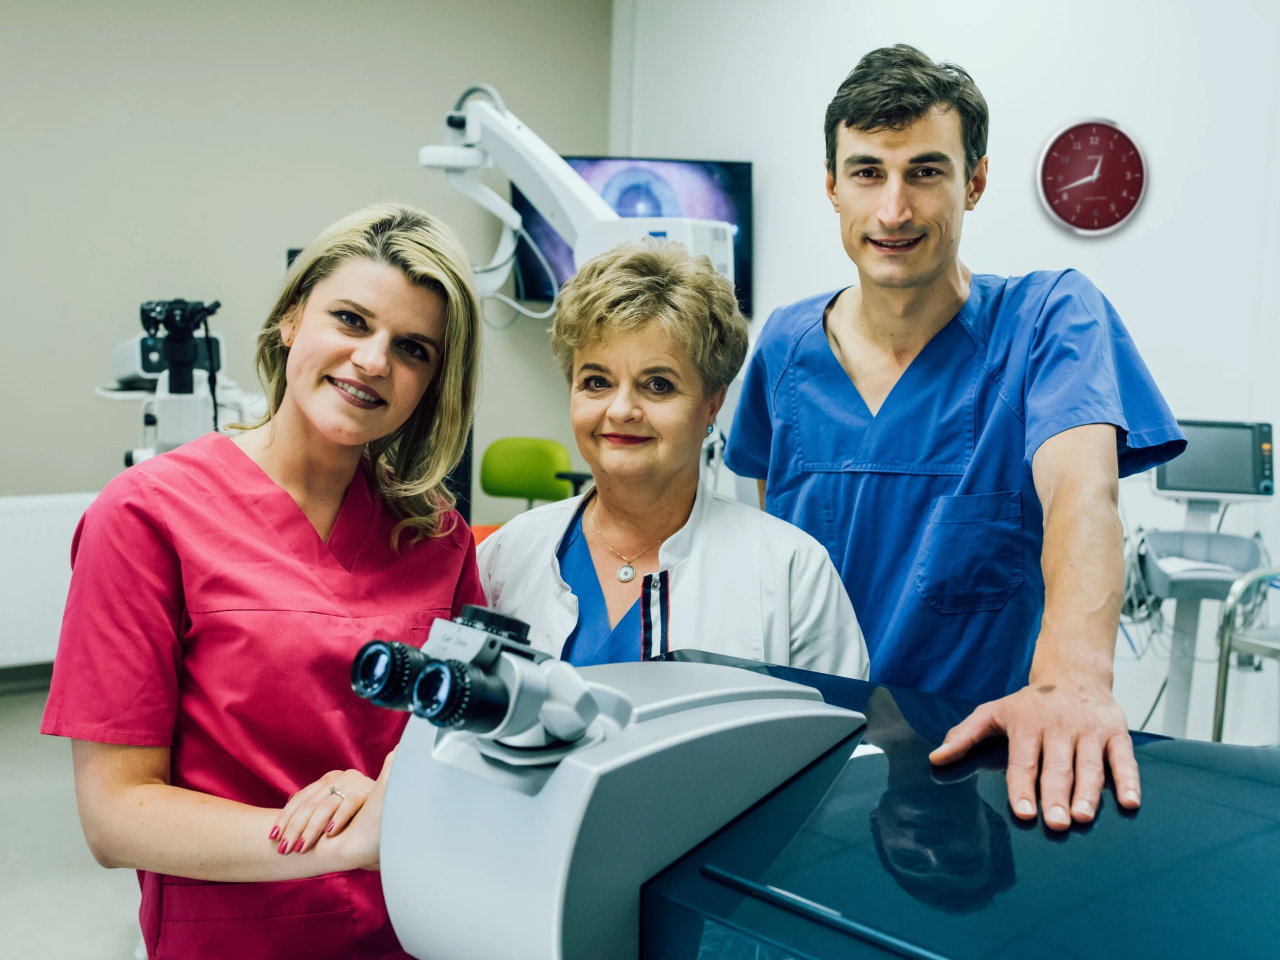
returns 12:42
